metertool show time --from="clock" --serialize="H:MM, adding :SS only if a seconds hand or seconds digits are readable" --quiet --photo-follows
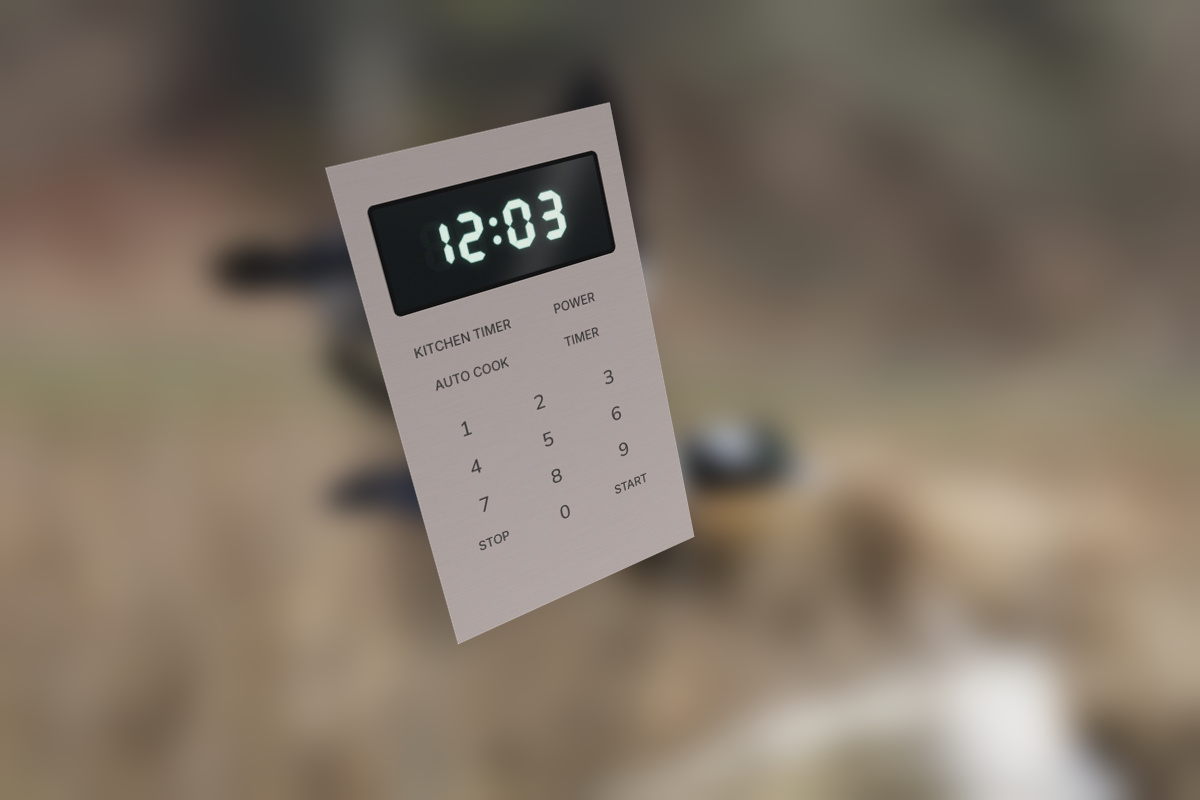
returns 12:03
